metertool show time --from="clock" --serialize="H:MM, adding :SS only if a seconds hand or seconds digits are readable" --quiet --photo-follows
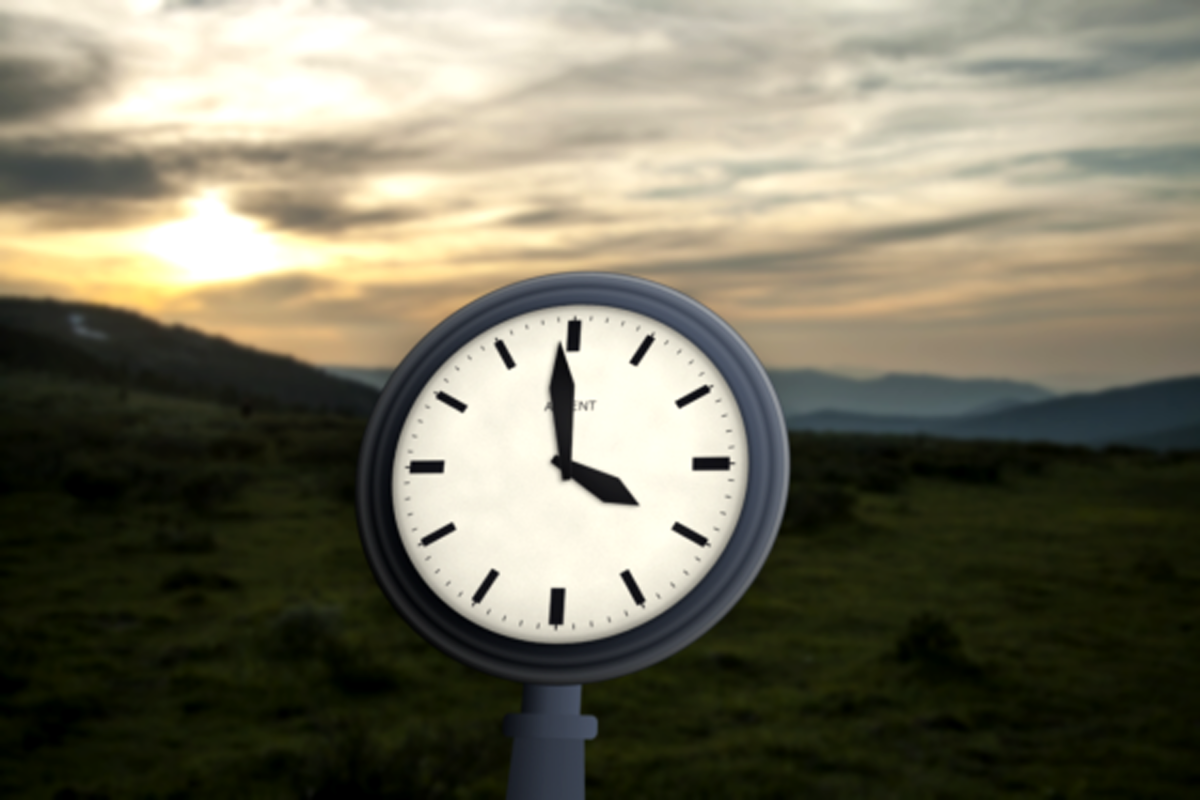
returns 3:59
